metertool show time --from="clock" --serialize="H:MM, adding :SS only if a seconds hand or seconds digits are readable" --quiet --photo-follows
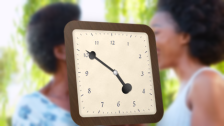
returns 4:51
